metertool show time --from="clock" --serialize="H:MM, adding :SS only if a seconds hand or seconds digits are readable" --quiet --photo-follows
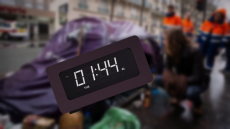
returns 1:44
